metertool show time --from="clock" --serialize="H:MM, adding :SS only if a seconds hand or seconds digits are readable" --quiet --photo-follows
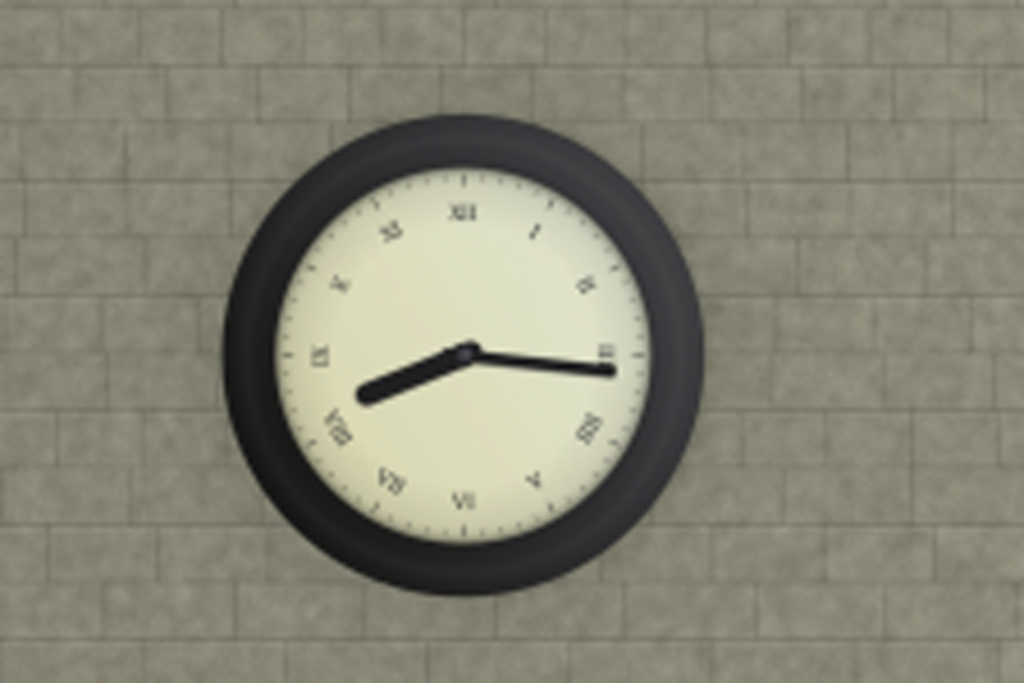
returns 8:16
